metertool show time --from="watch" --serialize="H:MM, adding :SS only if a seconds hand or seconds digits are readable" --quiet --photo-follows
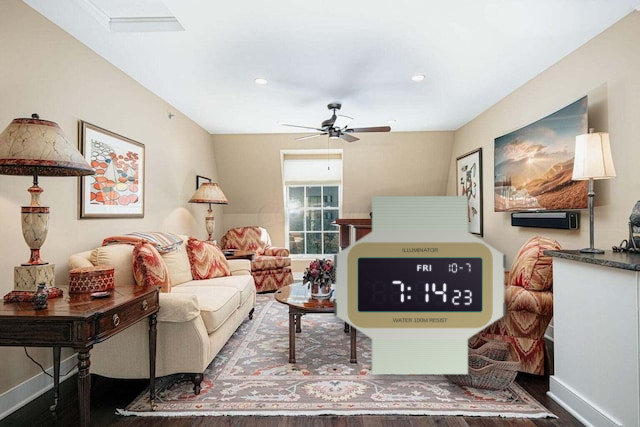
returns 7:14:23
